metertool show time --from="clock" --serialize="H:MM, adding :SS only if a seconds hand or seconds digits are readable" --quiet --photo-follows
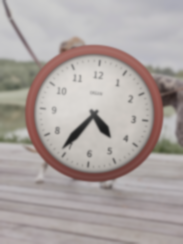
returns 4:36
